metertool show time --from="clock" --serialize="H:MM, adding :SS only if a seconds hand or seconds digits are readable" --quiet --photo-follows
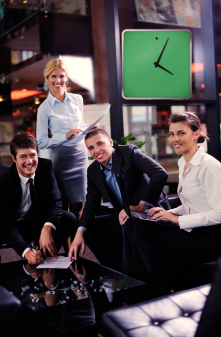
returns 4:04
